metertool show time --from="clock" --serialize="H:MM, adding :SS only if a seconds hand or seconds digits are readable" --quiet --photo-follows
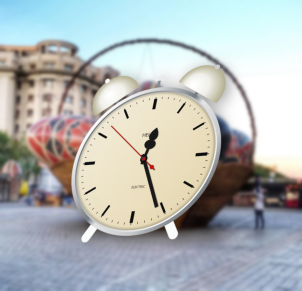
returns 12:25:52
